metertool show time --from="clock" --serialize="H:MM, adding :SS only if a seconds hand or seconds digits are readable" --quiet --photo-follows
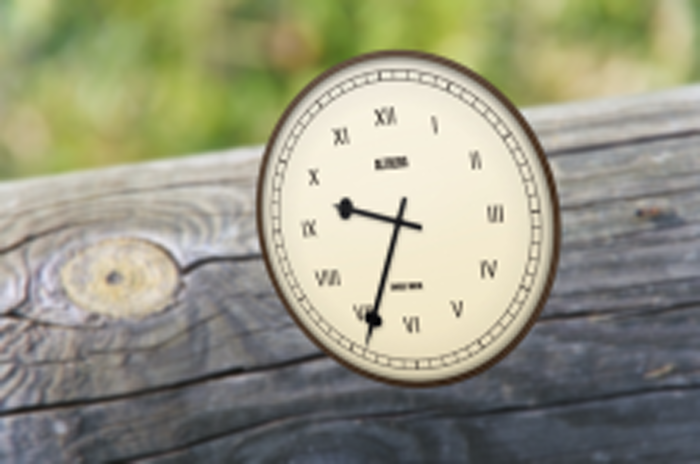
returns 9:34
